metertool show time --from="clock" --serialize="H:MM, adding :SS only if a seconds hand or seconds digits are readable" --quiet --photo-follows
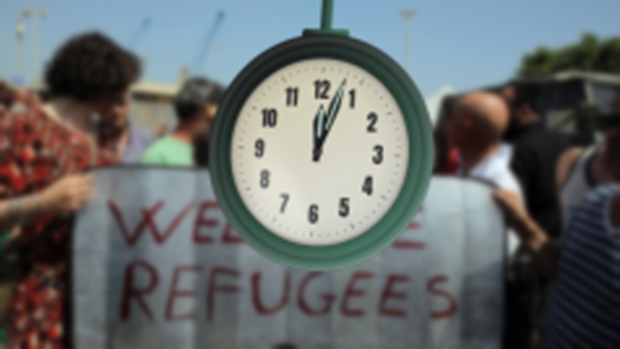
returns 12:03
